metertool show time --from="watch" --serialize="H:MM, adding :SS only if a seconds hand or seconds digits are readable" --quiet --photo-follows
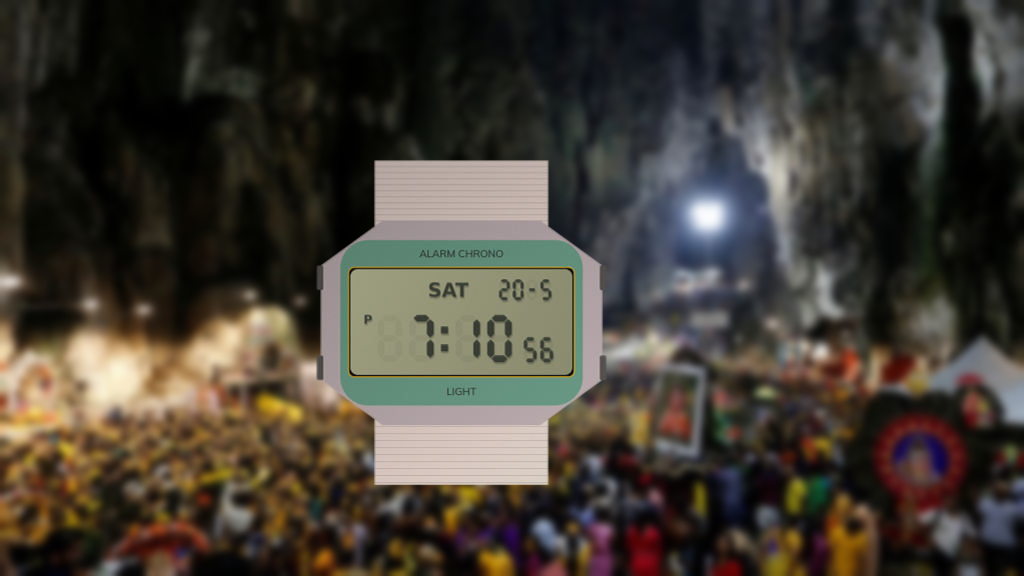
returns 7:10:56
